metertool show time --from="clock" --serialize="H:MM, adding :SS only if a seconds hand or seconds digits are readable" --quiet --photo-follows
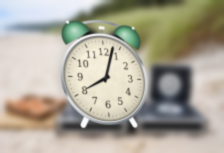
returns 8:03
